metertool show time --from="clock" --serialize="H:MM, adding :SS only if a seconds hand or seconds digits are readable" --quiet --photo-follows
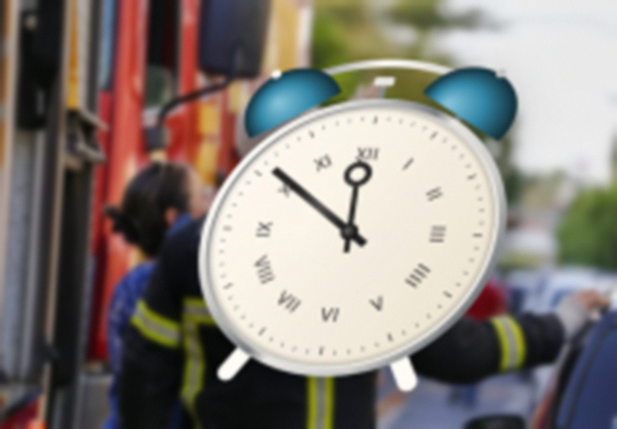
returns 11:51
